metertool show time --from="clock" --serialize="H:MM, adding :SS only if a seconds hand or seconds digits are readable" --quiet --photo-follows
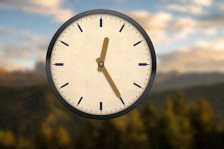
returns 12:25
